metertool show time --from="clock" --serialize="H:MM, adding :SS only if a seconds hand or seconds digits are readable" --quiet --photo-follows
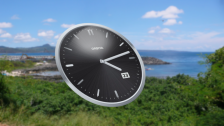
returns 4:13
